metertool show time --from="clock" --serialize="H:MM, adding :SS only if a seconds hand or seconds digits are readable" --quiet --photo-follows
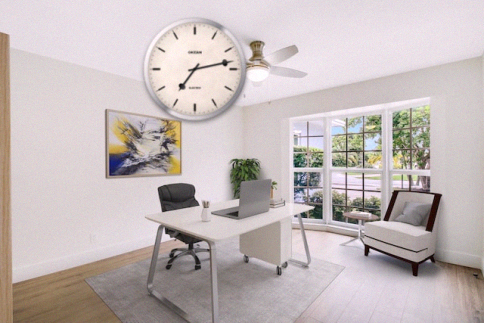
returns 7:13
